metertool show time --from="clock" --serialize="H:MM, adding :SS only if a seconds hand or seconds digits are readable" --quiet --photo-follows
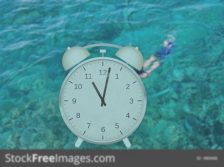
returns 11:02
